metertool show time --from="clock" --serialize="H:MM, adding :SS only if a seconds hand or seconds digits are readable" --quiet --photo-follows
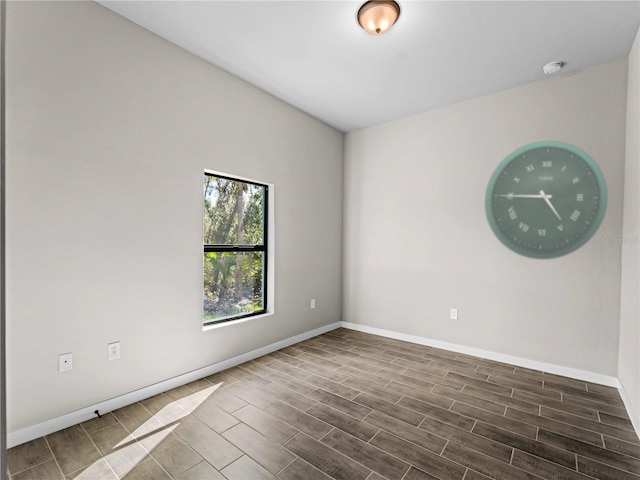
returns 4:45
